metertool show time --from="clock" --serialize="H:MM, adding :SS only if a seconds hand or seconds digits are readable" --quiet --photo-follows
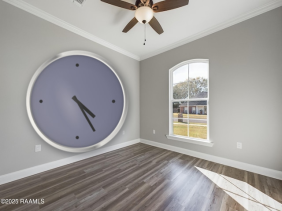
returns 4:25
